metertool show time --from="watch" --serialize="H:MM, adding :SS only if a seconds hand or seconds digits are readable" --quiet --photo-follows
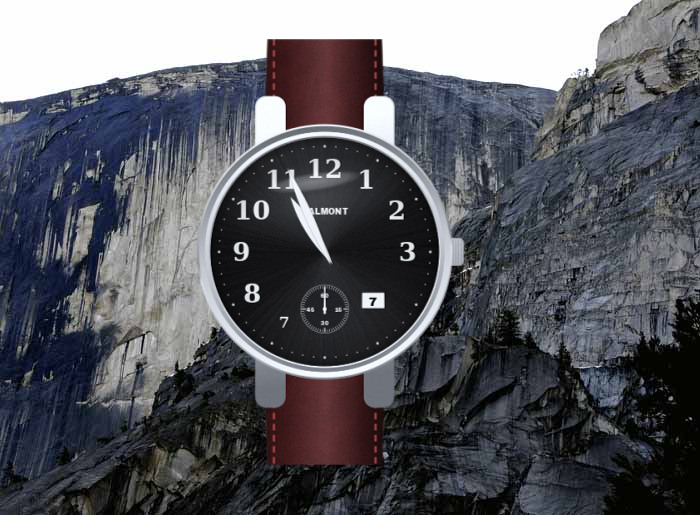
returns 10:56
